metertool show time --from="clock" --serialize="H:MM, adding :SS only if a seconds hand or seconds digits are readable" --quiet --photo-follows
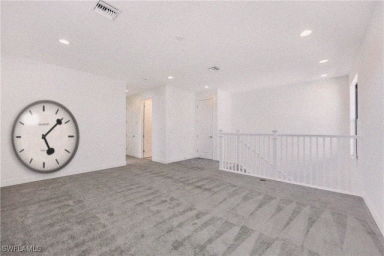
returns 5:08
